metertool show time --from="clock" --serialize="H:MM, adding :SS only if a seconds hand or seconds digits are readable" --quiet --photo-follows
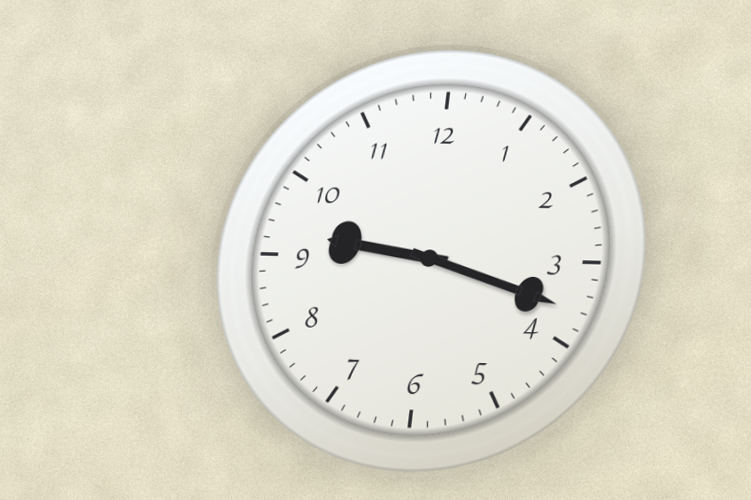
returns 9:18
